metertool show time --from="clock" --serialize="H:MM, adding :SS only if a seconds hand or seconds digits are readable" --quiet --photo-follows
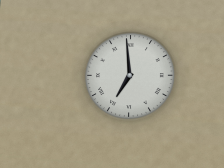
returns 6:59
